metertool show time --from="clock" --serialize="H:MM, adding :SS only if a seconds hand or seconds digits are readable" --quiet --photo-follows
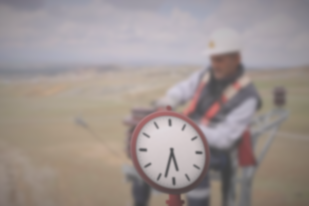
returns 5:33
